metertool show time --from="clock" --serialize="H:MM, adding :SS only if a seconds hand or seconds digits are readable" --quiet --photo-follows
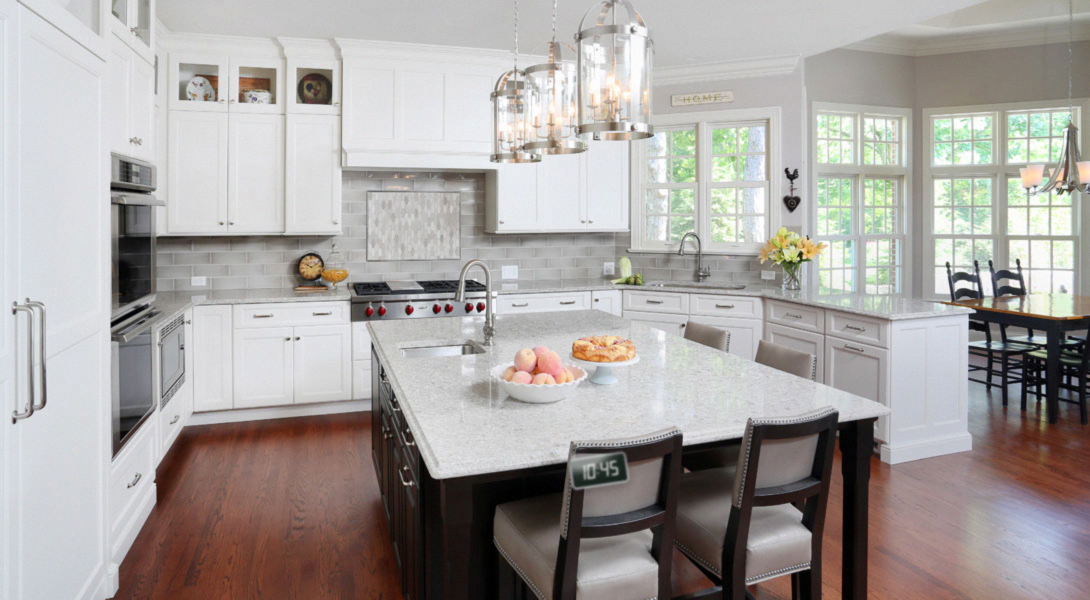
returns 10:45
